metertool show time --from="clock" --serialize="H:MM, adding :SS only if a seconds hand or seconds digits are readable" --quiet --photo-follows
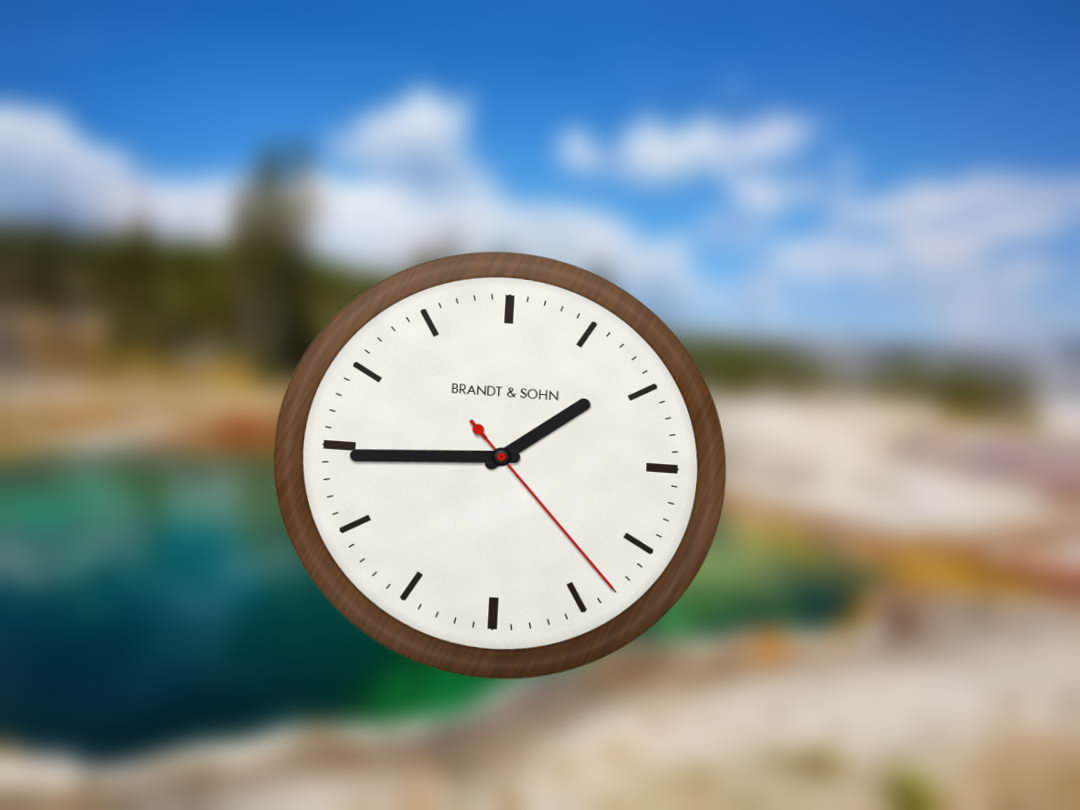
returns 1:44:23
